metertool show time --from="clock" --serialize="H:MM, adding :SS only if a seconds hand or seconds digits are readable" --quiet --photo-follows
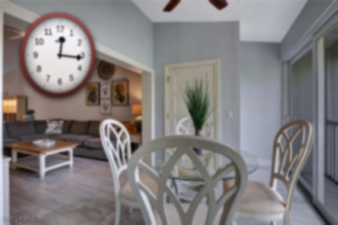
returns 12:16
